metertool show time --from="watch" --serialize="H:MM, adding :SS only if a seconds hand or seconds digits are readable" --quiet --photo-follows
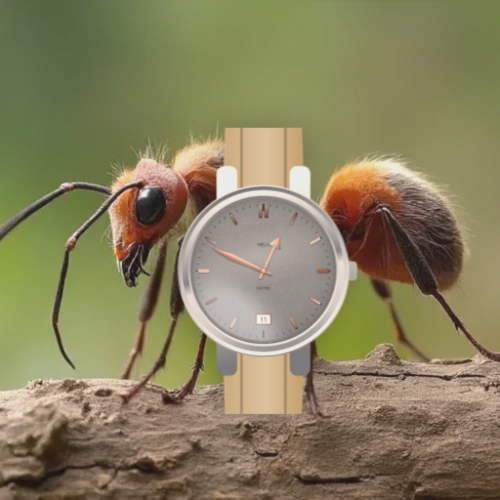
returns 12:49
